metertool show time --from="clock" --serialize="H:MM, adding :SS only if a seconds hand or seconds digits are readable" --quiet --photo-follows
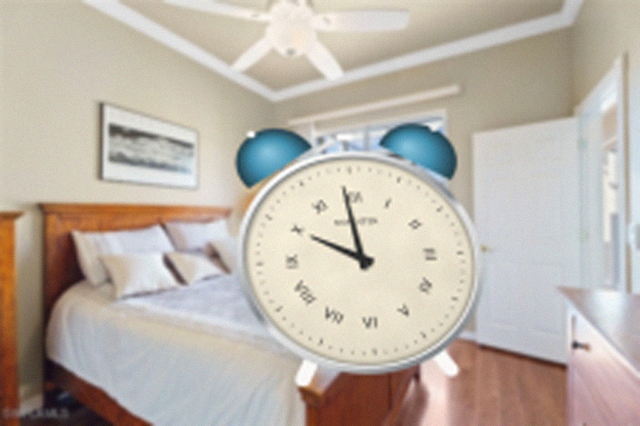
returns 9:59
